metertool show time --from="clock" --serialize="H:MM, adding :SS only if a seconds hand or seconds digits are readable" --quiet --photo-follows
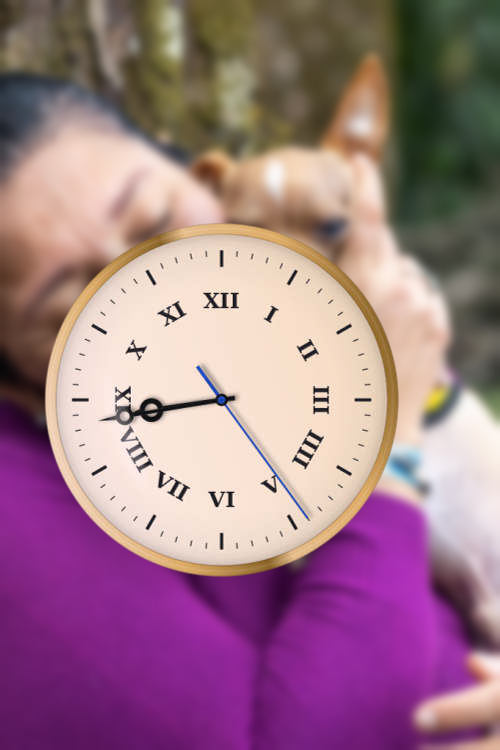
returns 8:43:24
